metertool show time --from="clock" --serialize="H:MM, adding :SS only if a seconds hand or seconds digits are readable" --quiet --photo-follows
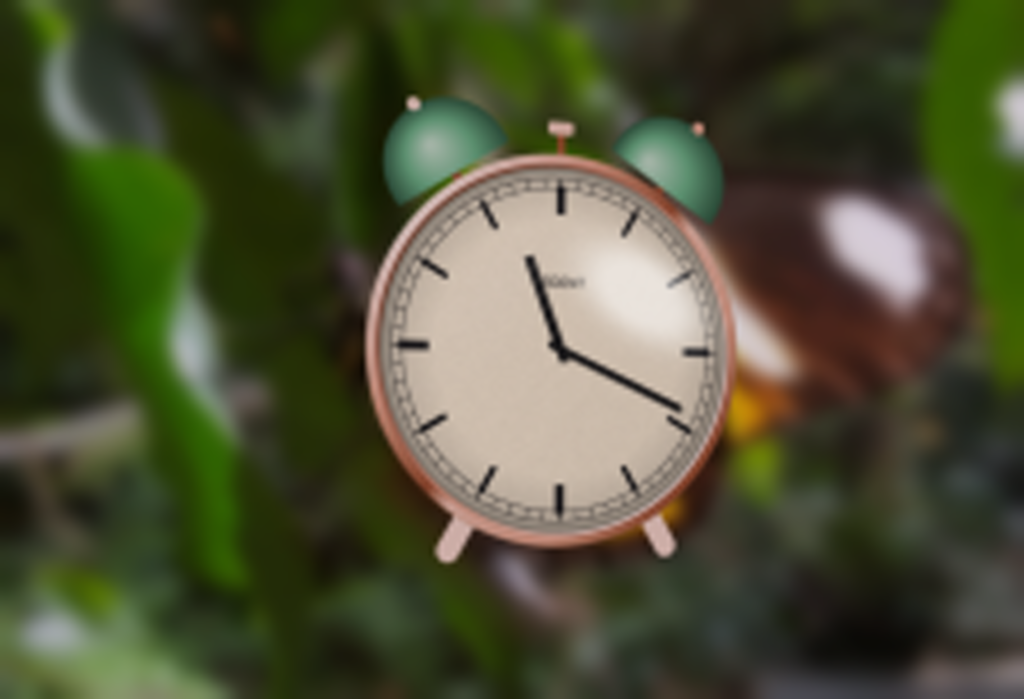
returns 11:19
